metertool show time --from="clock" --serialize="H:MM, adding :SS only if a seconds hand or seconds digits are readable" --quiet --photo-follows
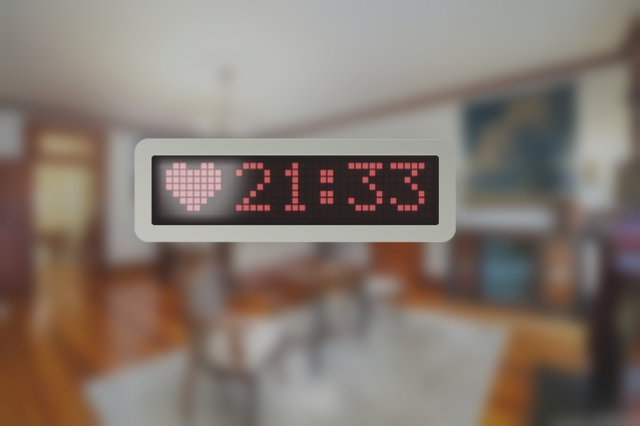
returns 21:33
